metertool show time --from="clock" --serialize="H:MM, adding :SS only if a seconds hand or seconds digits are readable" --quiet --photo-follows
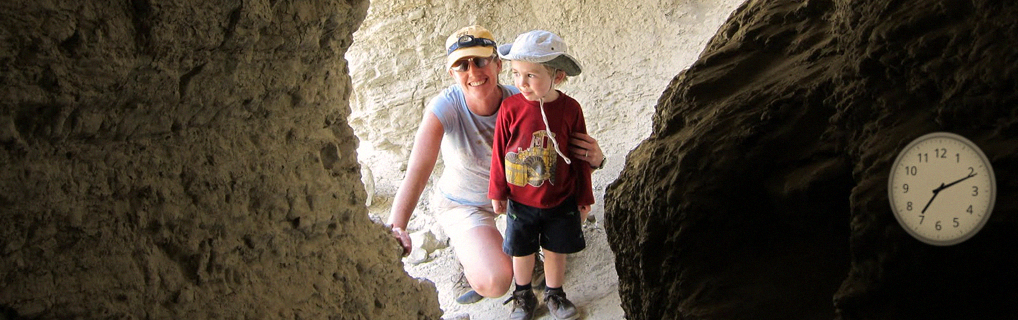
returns 7:11
